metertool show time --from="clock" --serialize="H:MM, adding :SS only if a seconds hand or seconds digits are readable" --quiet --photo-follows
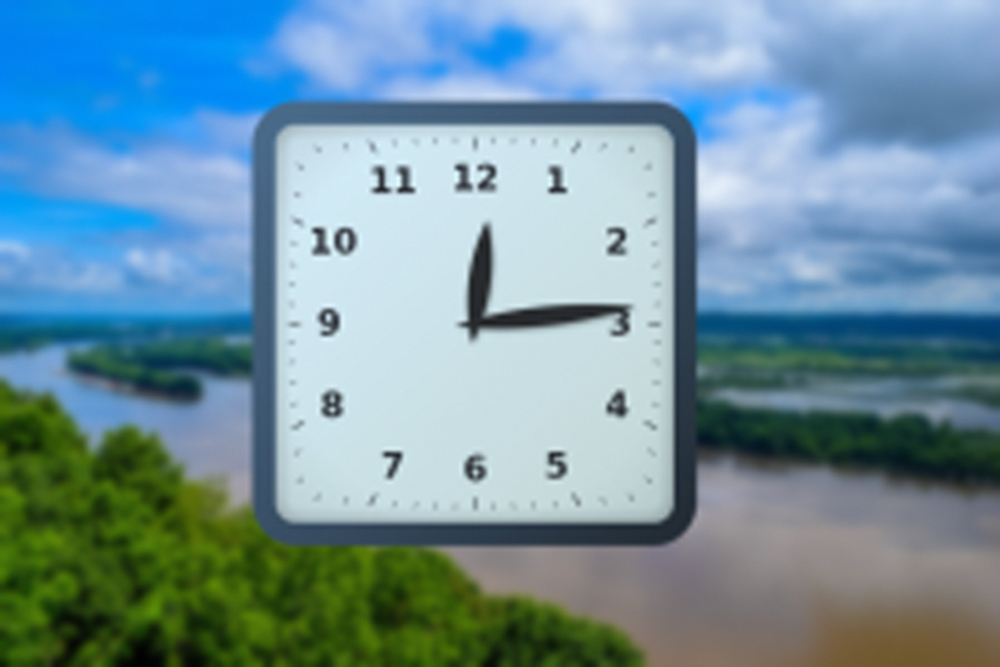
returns 12:14
